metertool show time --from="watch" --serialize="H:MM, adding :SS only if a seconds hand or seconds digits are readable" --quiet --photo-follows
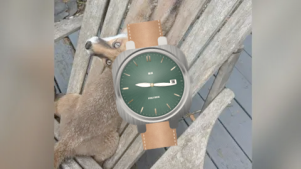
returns 9:16
